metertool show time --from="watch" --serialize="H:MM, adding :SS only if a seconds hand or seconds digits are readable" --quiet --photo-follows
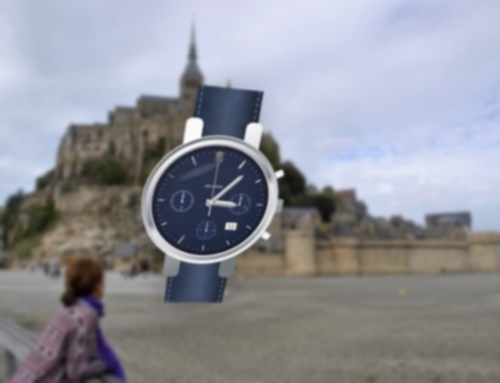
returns 3:07
